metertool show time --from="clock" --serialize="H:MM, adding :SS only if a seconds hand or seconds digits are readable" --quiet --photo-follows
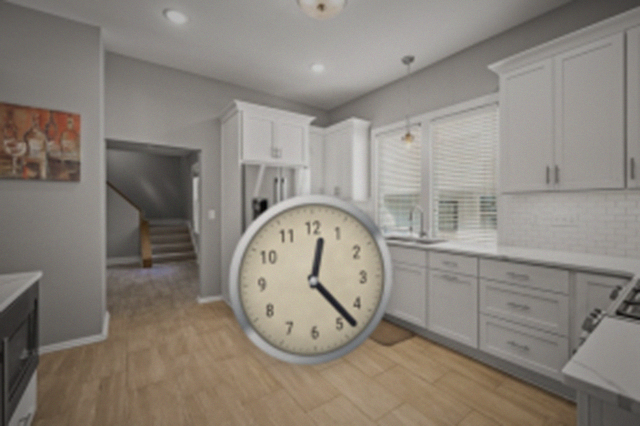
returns 12:23
